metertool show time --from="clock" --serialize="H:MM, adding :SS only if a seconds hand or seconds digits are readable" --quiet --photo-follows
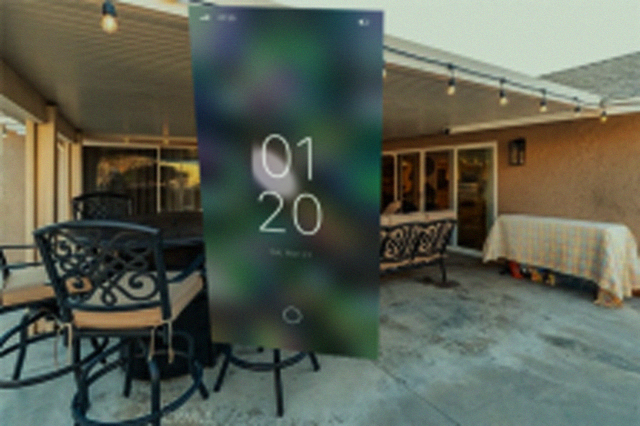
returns 1:20
